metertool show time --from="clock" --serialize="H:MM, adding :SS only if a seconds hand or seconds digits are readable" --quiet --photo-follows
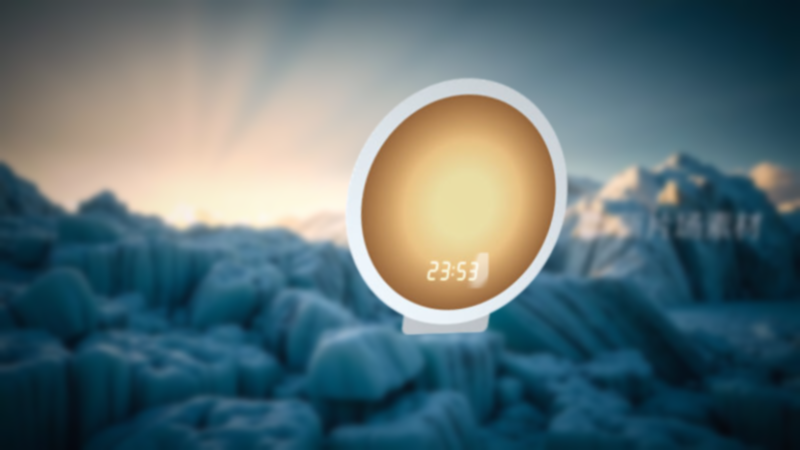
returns 23:53
